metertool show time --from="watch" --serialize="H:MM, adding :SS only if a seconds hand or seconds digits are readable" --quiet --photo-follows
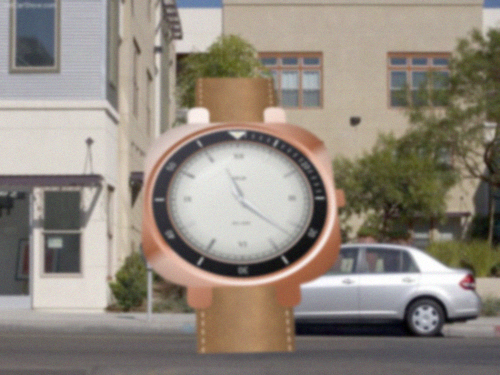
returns 11:22
